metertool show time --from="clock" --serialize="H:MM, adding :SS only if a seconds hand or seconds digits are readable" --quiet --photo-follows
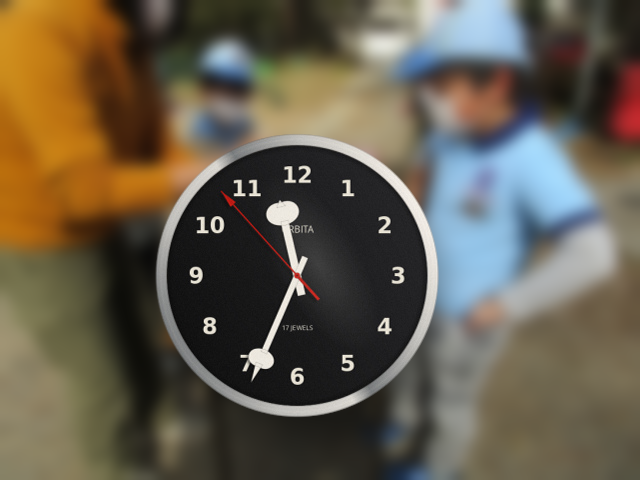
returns 11:33:53
